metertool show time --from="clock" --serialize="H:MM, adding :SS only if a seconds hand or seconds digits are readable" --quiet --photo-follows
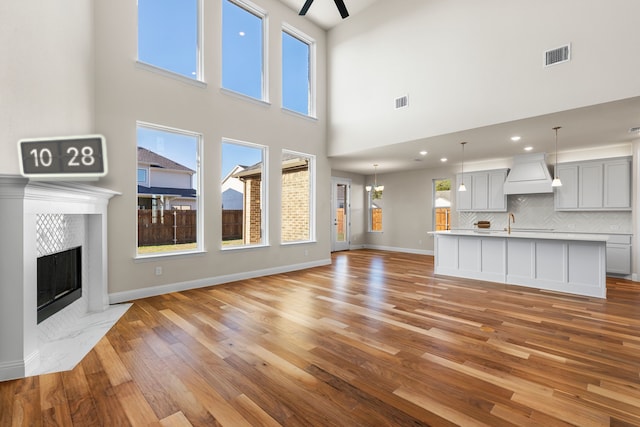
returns 10:28
